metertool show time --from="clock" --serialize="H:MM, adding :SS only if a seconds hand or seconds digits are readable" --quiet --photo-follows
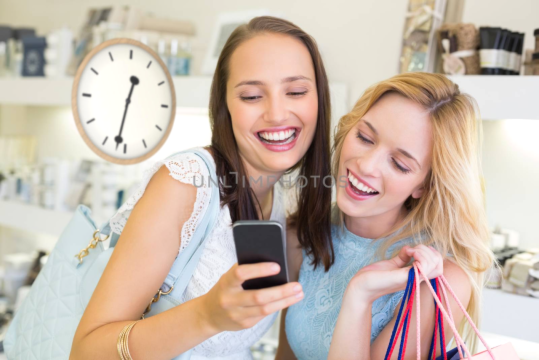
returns 12:32
